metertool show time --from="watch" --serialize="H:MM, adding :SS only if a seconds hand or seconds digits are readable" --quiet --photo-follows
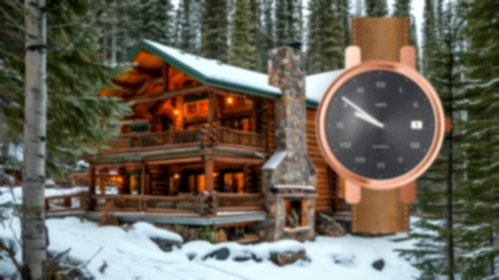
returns 9:51
